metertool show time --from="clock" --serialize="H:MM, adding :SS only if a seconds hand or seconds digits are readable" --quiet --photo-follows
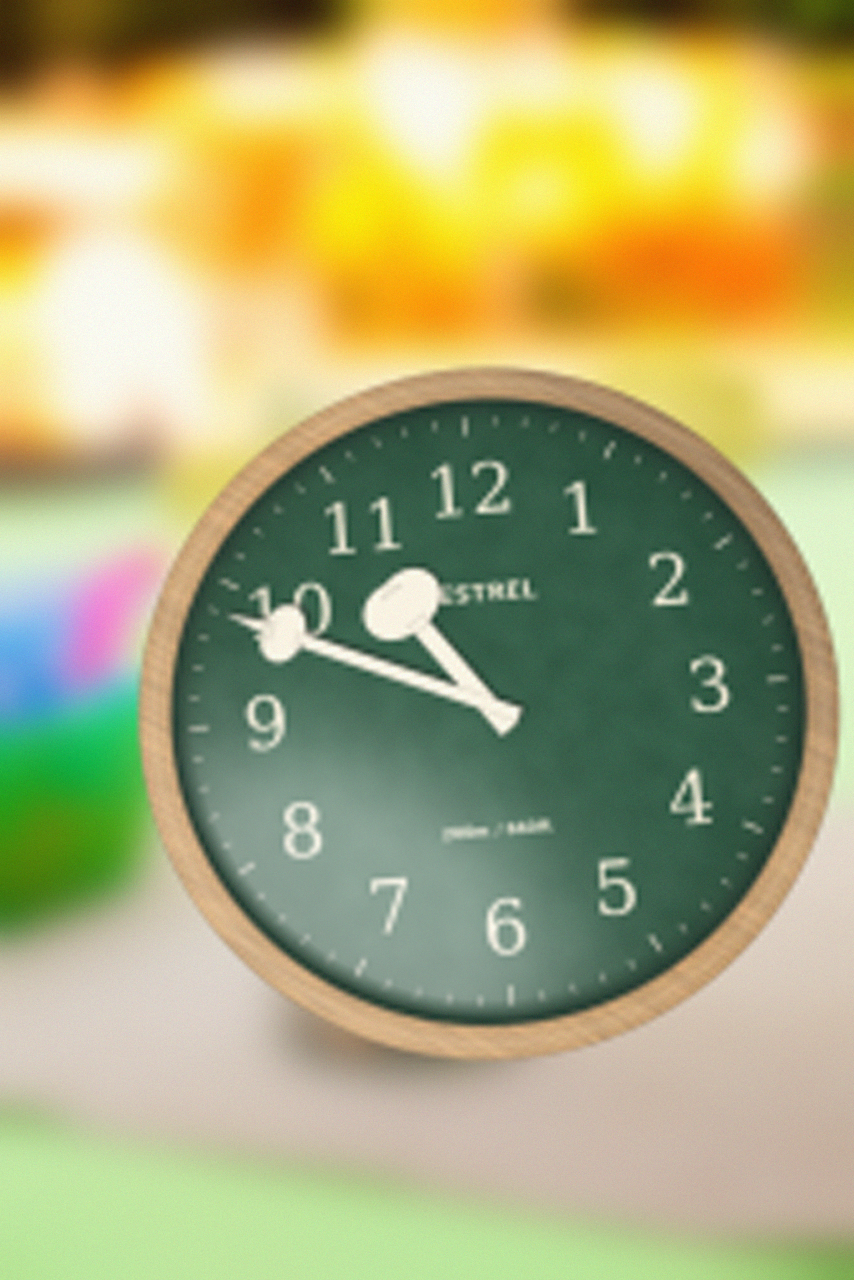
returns 10:49
